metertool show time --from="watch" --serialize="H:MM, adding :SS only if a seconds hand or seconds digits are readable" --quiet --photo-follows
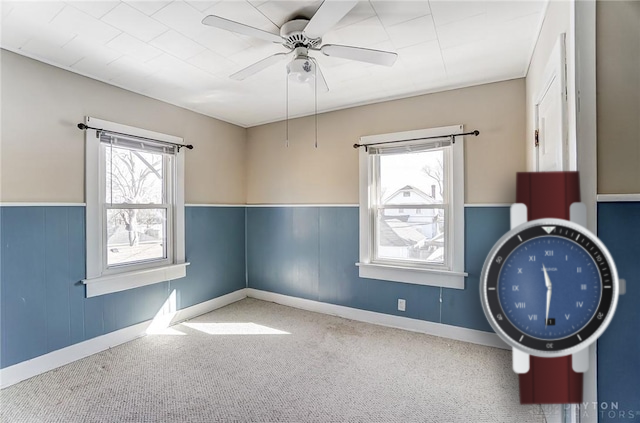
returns 11:31
